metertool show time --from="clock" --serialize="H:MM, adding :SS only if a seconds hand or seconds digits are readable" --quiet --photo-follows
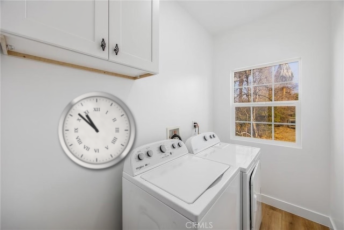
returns 10:52
